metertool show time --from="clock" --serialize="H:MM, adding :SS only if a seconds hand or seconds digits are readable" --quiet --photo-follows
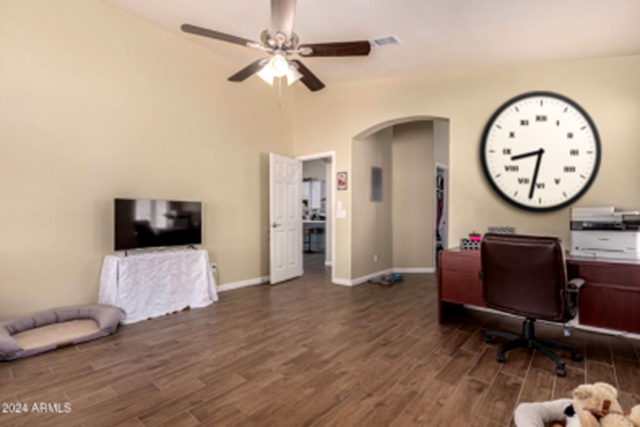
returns 8:32
